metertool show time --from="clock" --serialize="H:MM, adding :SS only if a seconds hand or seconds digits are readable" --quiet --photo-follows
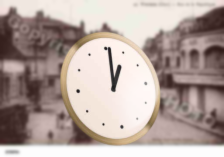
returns 1:01
